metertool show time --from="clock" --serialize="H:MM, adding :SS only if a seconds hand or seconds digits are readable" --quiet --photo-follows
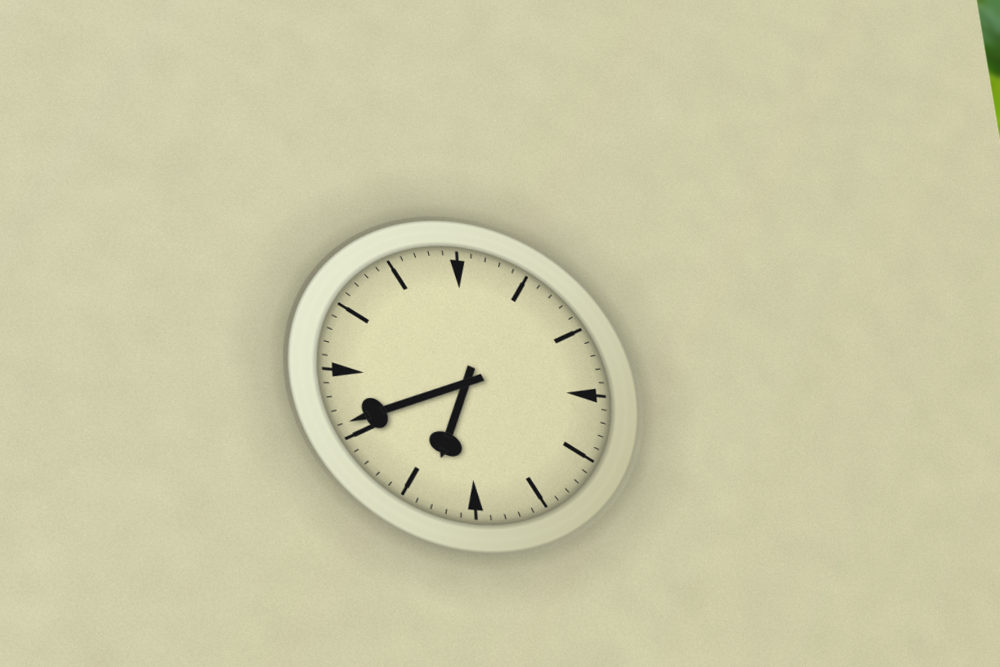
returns 6:41
